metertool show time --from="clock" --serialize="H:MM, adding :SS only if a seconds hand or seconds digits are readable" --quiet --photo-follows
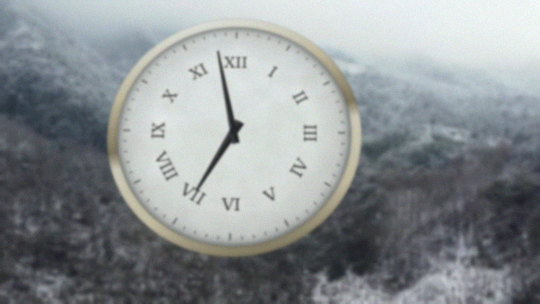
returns 6:58
